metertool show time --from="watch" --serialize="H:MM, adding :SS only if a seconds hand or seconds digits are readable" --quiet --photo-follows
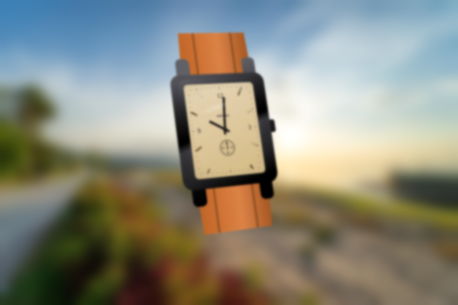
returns 10:01
